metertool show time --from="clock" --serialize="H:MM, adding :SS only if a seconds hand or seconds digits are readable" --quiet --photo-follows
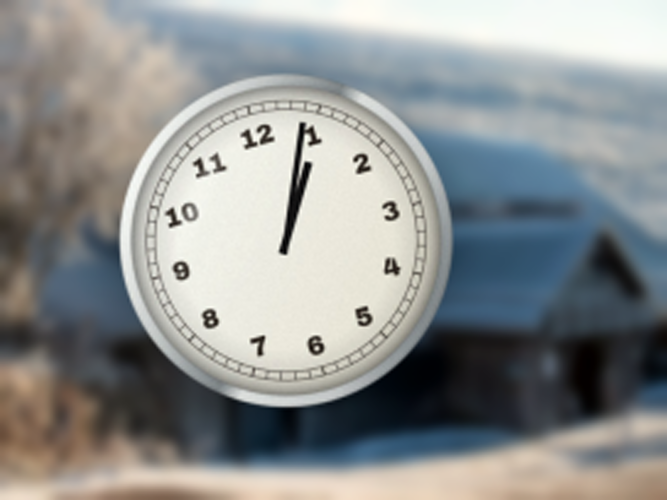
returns 1:04
